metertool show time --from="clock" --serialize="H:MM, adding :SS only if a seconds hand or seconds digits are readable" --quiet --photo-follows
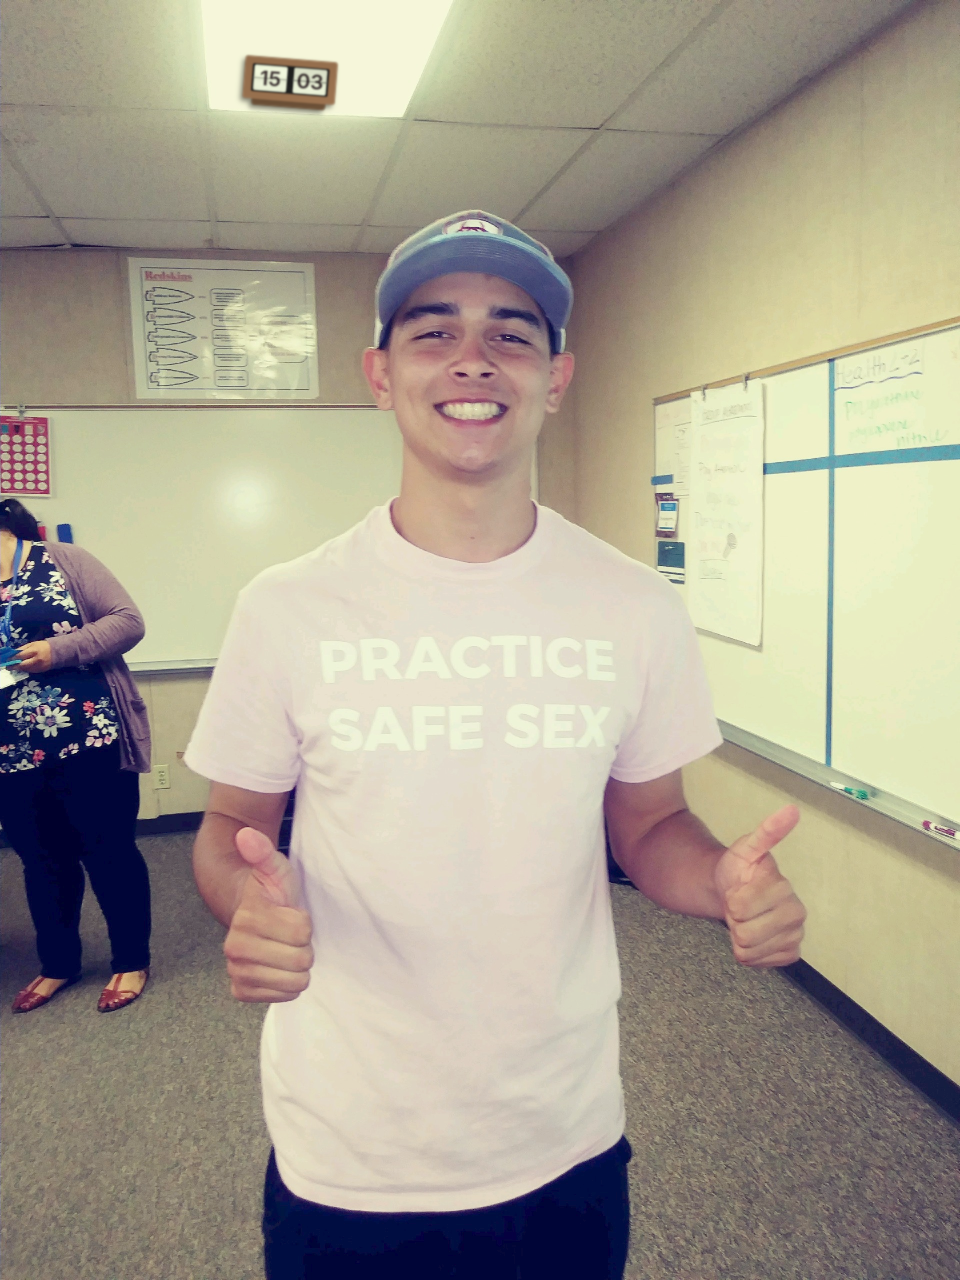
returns 15:03
